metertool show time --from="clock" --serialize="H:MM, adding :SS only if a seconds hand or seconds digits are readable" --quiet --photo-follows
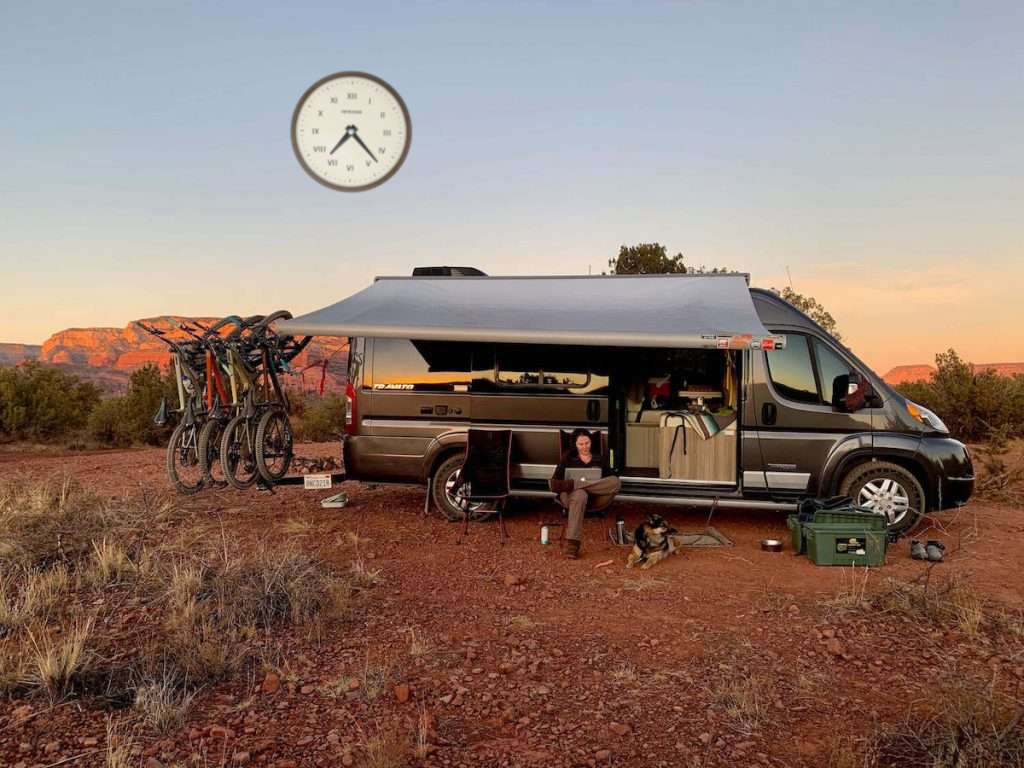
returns 7:23
